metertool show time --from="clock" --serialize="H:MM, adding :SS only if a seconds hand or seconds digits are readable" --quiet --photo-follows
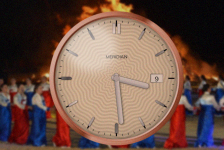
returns 3:29
